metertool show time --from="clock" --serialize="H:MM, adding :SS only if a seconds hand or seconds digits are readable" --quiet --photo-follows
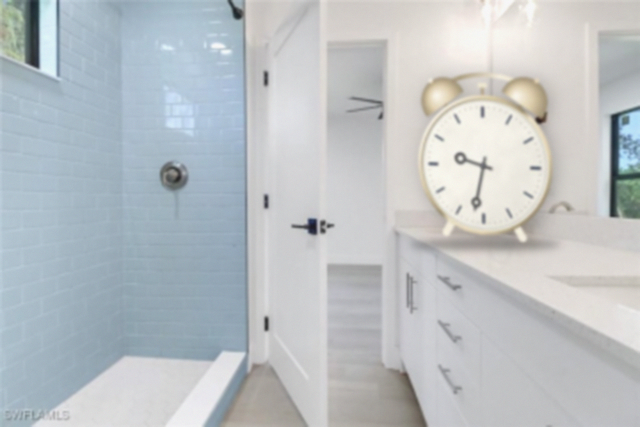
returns 9:32
